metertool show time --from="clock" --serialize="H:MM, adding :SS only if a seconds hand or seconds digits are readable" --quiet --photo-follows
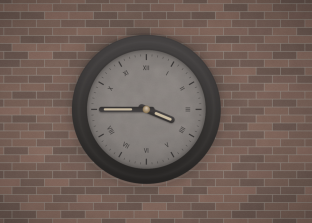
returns 3:45
